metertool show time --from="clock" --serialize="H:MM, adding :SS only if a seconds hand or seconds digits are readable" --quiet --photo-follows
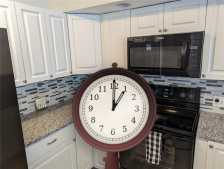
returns 1:00
